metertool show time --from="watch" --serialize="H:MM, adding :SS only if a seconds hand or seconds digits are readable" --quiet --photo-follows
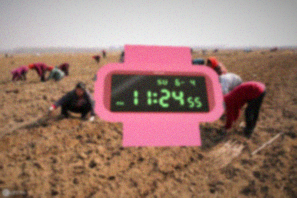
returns 11:24
